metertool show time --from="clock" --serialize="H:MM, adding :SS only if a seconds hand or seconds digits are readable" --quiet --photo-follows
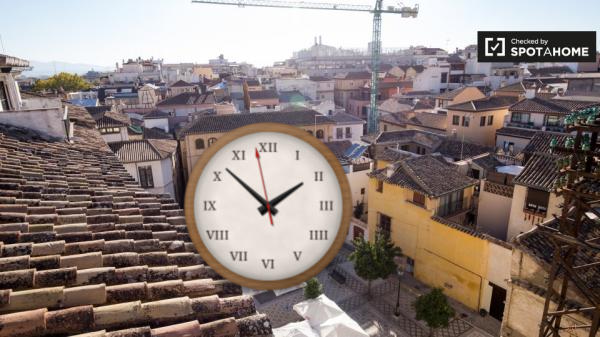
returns 1:51:58
